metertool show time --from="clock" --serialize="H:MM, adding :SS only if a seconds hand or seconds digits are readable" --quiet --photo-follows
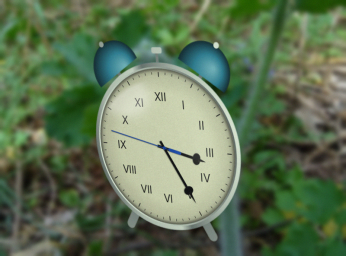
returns 3:24:47
